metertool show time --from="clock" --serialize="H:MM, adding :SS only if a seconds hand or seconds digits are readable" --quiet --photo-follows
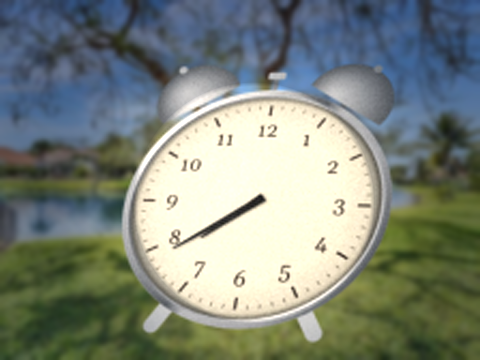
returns 7:39
